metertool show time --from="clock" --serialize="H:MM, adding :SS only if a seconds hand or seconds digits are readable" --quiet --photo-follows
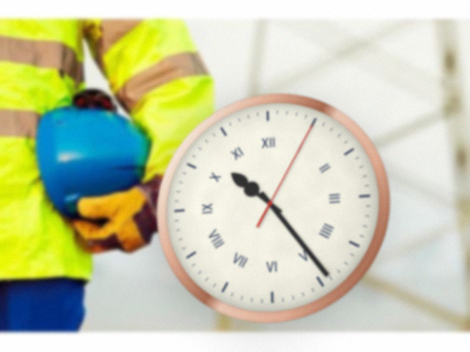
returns 10:24:05
